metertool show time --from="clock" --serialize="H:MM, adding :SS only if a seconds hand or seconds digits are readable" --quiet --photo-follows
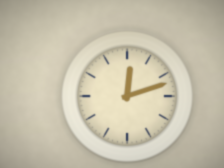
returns 12:12
